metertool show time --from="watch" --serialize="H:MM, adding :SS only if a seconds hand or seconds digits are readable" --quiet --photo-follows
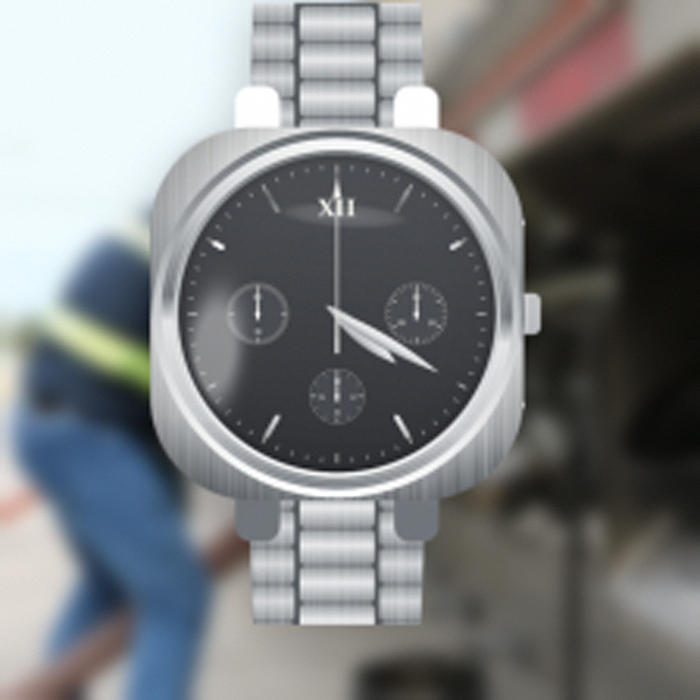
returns 4:20
